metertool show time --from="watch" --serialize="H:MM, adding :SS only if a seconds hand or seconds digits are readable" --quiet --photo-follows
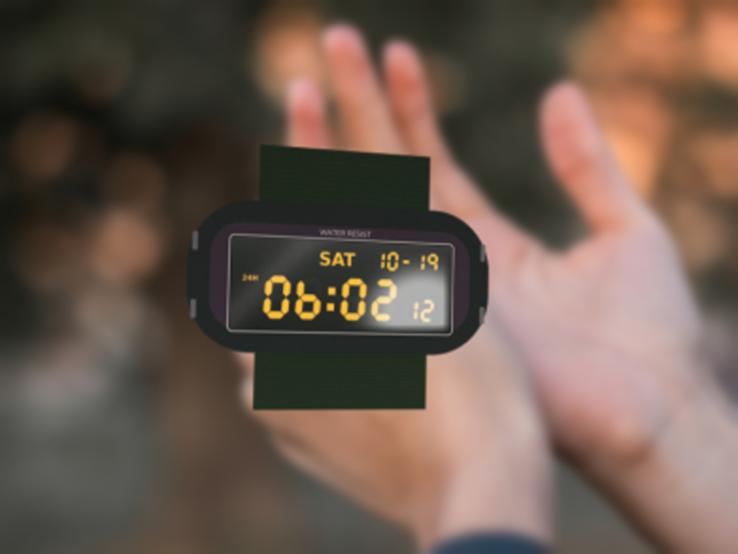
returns 6:02:12
